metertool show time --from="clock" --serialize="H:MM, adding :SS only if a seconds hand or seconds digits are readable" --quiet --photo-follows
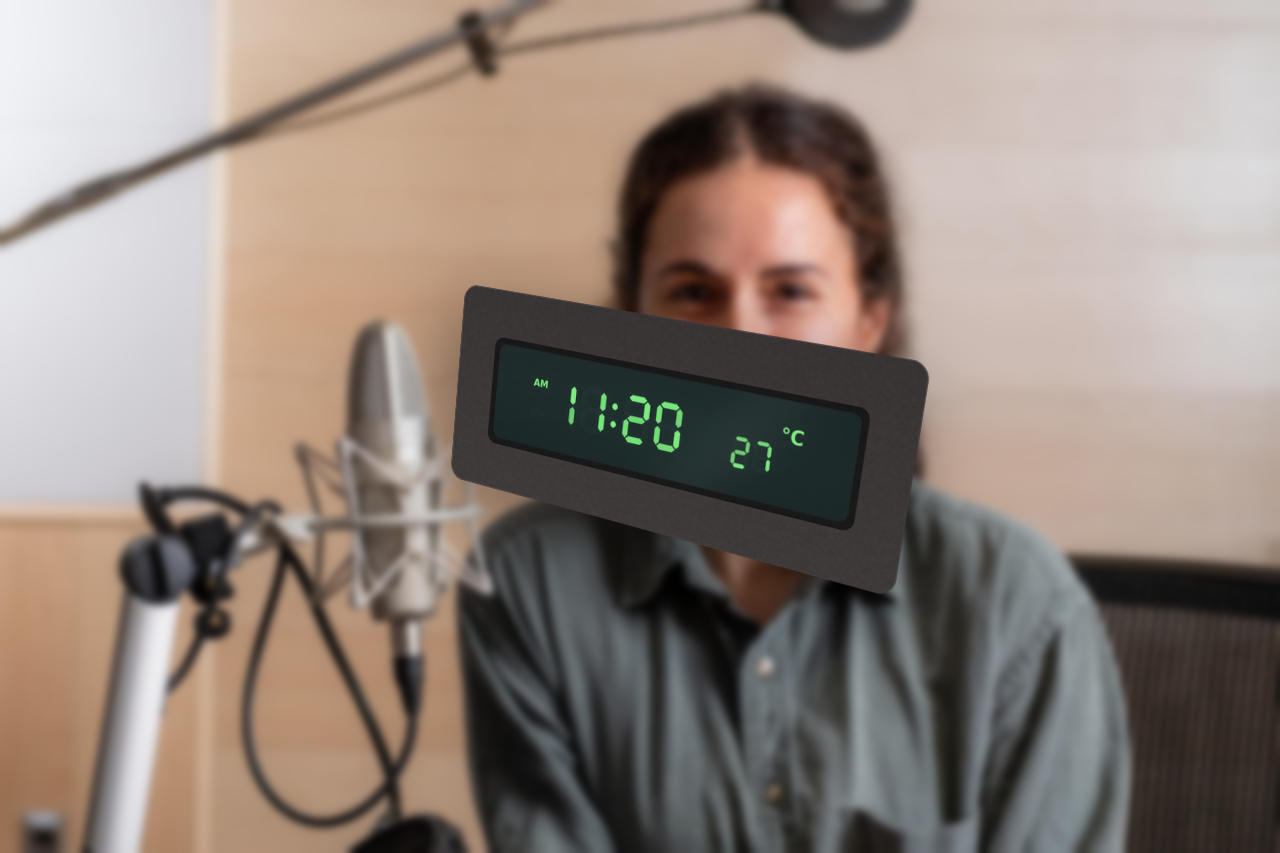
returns 11:20
